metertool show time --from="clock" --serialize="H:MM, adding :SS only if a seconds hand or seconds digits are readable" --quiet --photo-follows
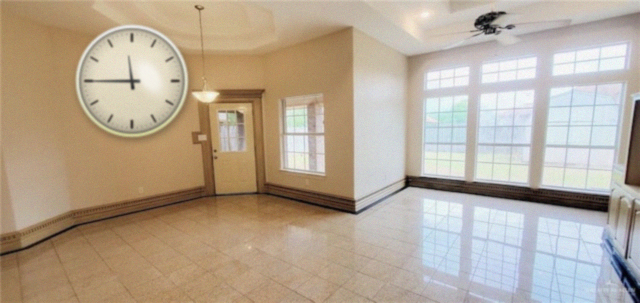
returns 11:45
